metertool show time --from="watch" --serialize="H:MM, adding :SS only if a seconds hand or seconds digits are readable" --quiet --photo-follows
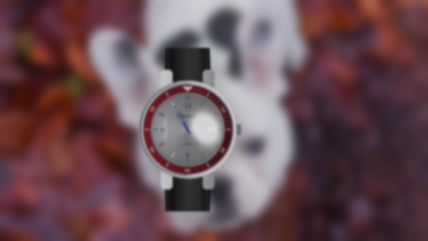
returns 4:55
